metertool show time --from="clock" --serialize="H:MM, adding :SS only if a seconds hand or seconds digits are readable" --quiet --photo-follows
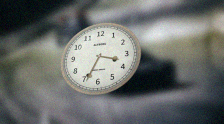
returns 3:34
